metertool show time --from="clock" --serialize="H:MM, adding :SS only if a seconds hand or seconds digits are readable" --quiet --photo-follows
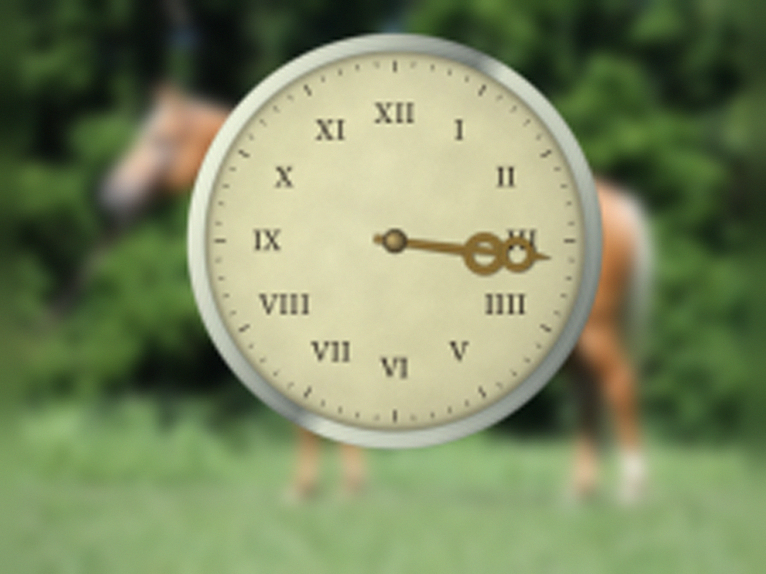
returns 3:16
